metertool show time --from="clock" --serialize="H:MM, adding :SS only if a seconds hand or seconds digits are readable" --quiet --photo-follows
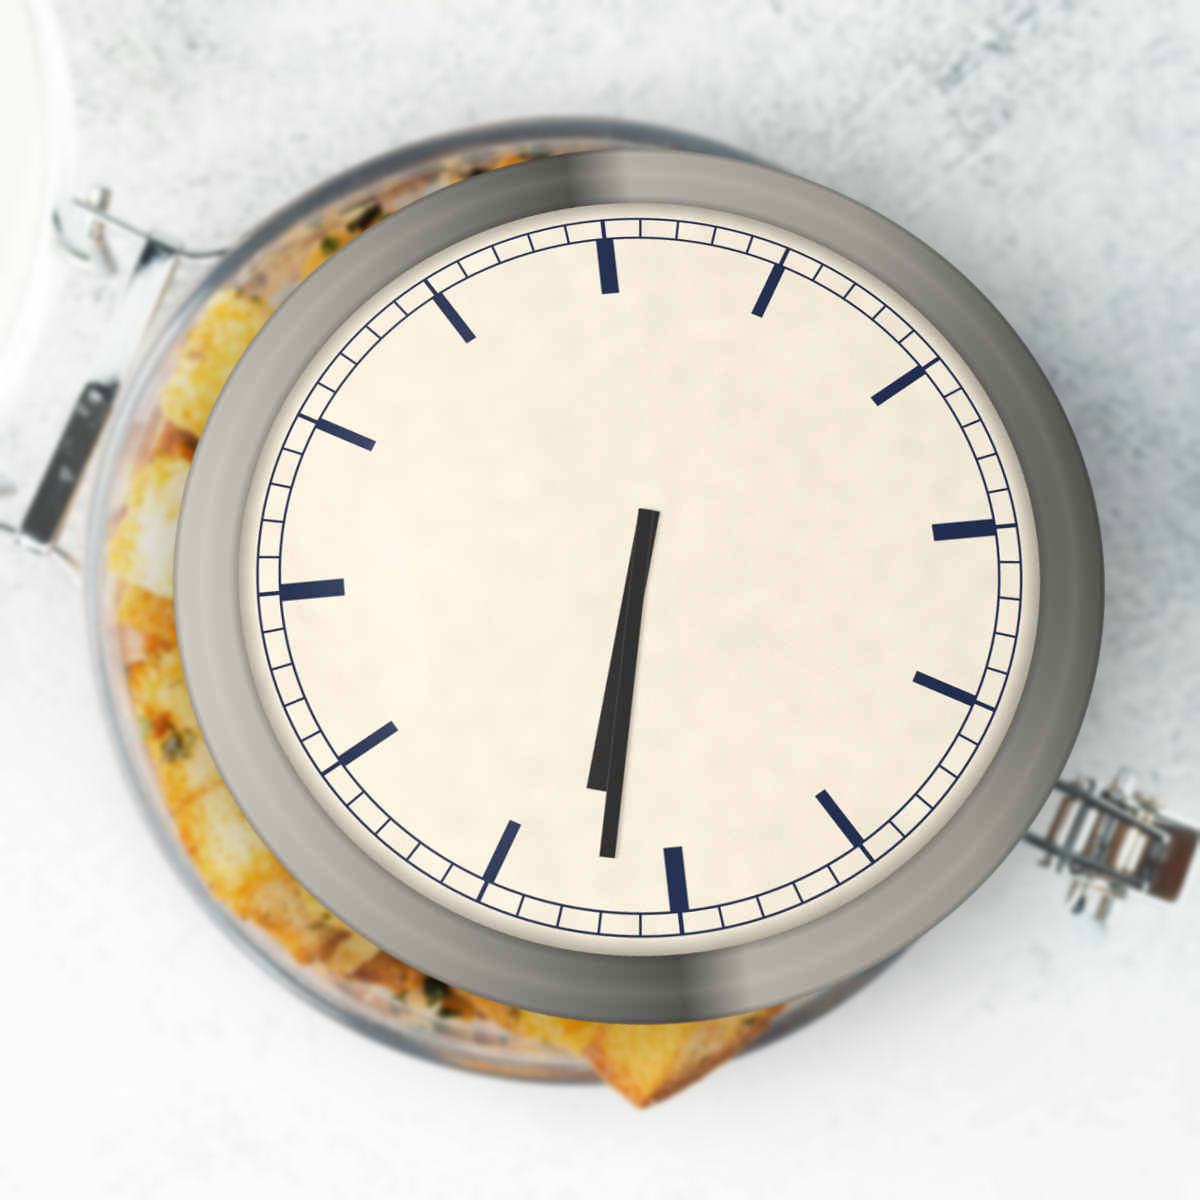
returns 6:32
